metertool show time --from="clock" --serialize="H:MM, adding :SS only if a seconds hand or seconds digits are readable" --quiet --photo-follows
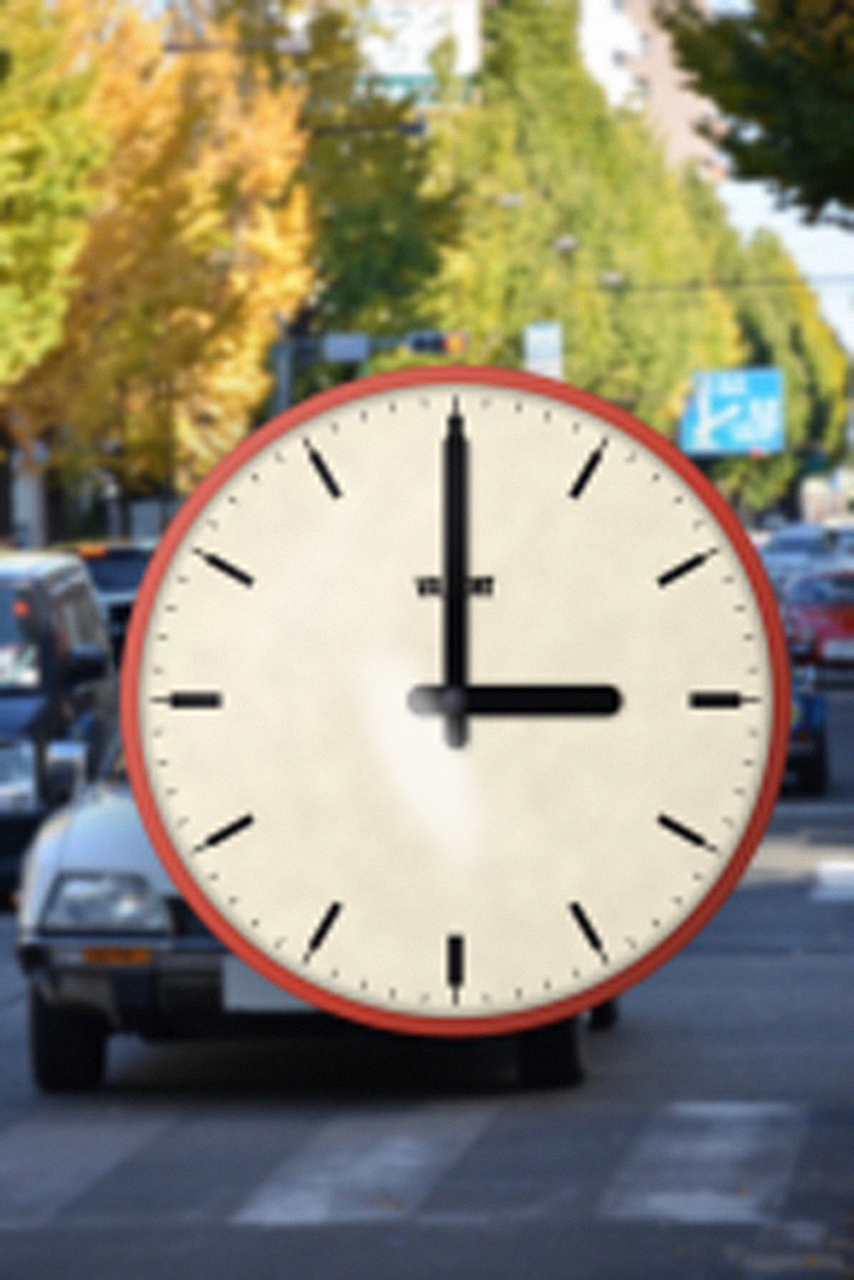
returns 3:00
